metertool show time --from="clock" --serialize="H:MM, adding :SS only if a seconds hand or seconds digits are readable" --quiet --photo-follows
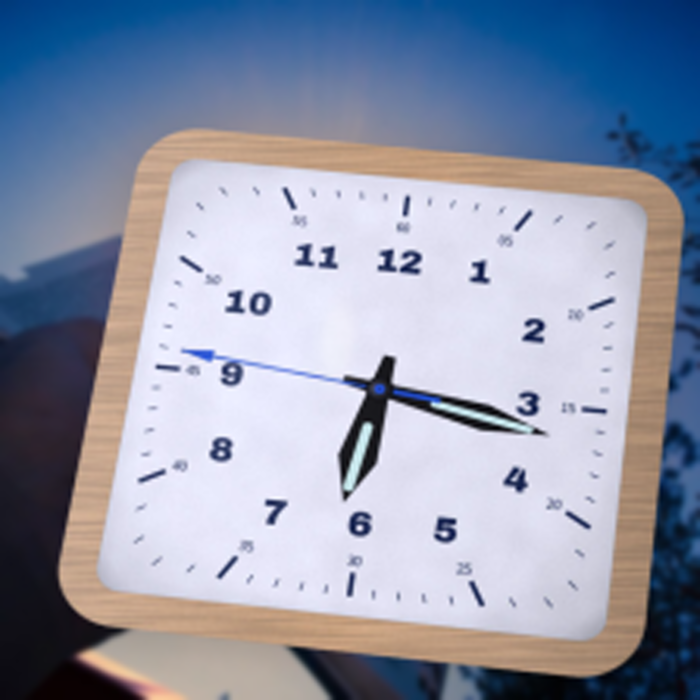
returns 6:16:46
